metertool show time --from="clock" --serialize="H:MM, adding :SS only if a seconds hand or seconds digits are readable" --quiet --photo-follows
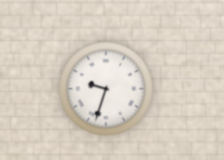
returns 9:33
